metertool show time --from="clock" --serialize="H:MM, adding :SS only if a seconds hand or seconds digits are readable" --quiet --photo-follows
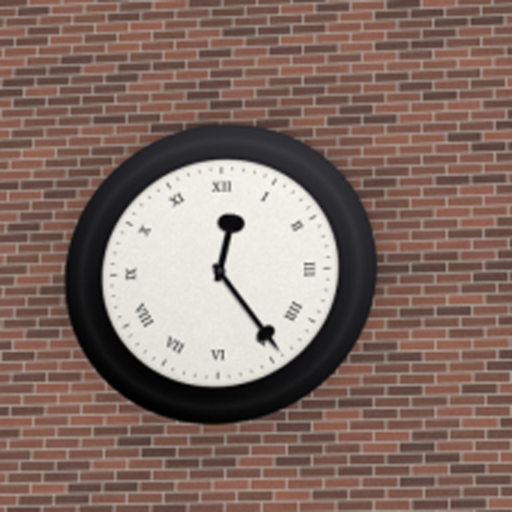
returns 12:24
